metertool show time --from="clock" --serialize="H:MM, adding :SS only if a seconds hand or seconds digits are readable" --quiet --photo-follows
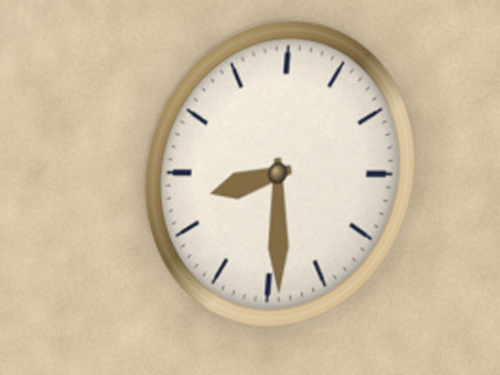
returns 8:29
